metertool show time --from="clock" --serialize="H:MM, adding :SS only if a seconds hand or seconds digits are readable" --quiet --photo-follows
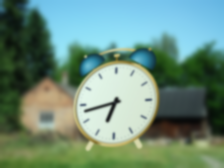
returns 6:43
